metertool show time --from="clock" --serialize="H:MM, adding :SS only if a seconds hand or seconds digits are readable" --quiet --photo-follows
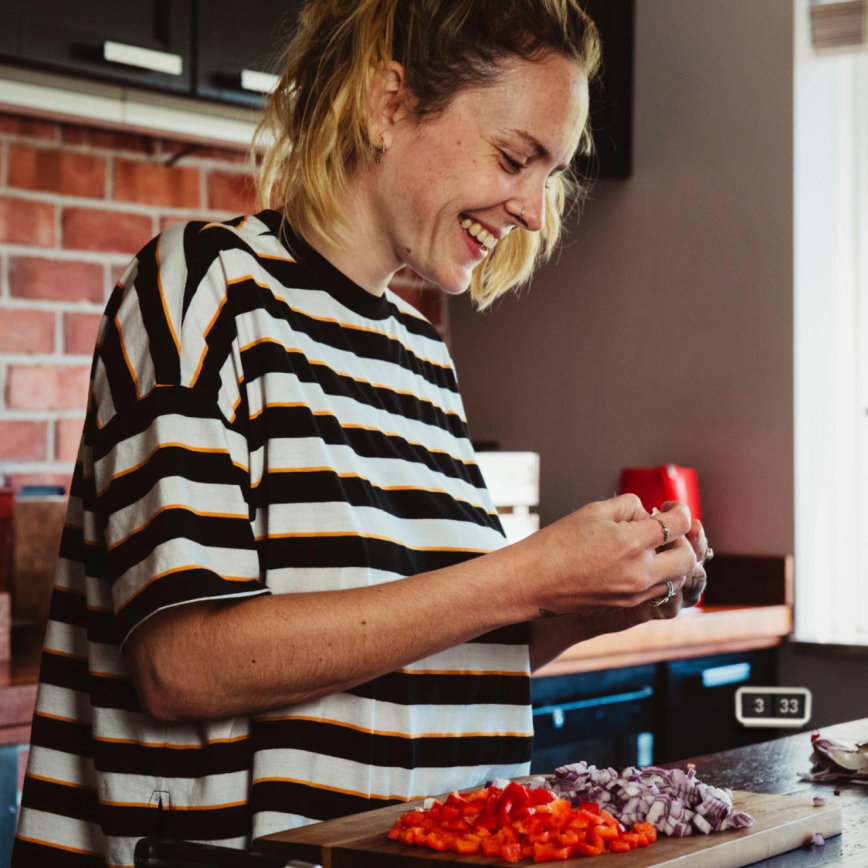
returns 3:33
